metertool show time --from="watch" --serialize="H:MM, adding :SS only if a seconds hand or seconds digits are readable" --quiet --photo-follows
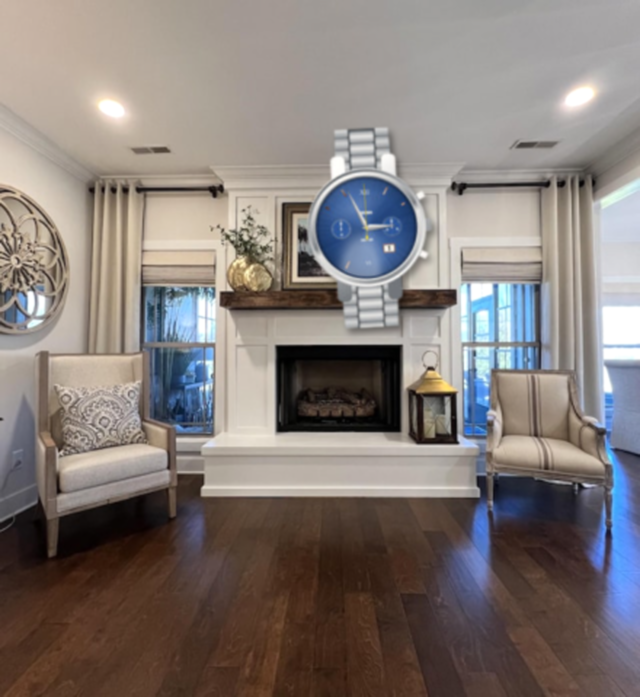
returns 2:56
